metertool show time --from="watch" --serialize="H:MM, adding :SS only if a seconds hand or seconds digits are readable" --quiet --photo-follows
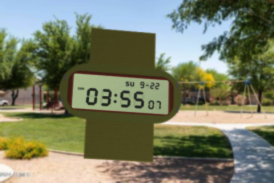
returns 3:55
